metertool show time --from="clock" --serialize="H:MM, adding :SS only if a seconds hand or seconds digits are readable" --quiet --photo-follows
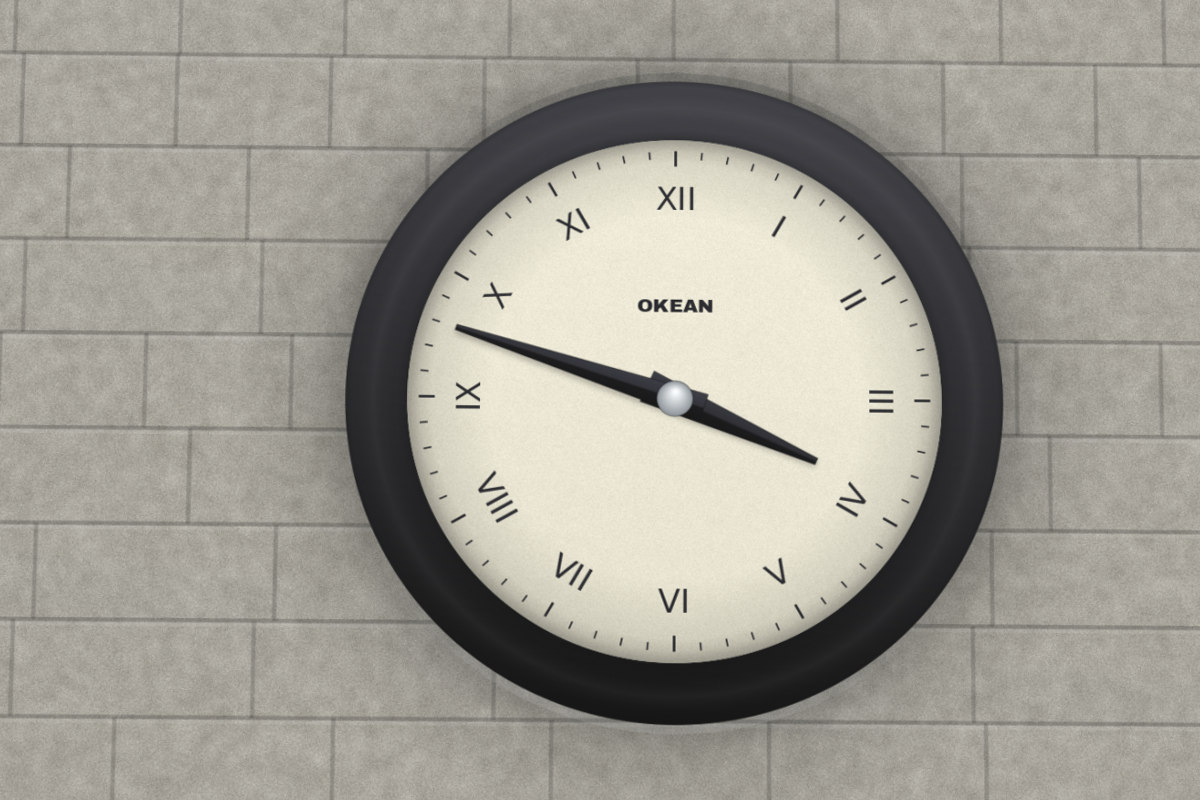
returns 3:48
